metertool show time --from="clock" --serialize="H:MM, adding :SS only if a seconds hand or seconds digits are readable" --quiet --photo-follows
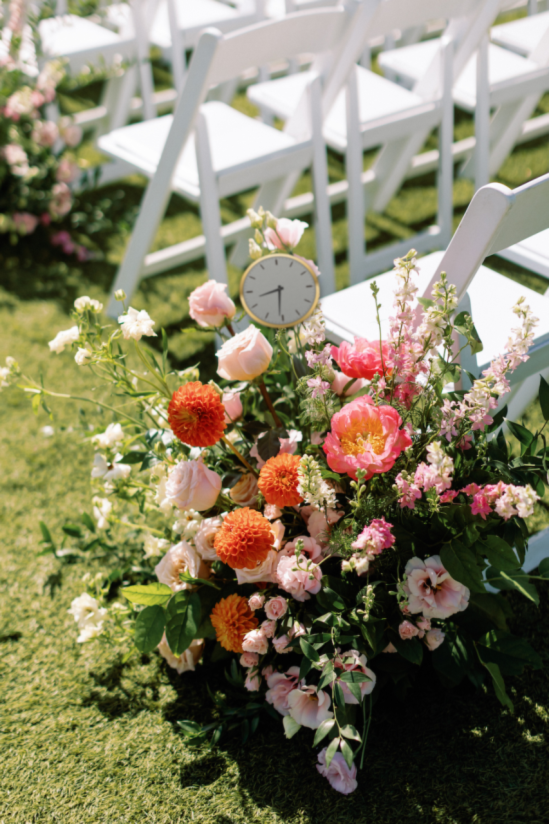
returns 8:31
